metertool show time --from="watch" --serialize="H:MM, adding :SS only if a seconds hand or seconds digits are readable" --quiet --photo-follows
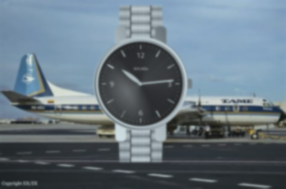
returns 10:14
